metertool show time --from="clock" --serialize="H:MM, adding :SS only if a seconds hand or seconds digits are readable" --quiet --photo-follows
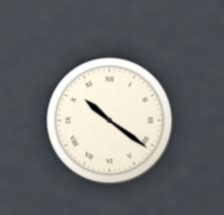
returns 10:21
